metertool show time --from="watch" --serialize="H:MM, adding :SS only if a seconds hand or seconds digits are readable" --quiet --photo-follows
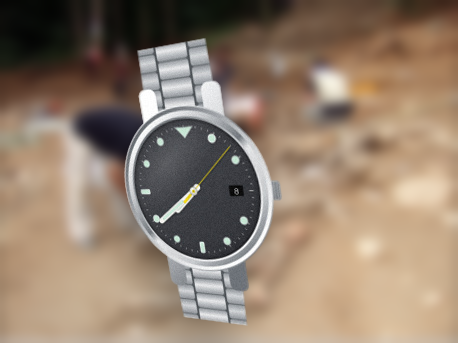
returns 7:39:08
